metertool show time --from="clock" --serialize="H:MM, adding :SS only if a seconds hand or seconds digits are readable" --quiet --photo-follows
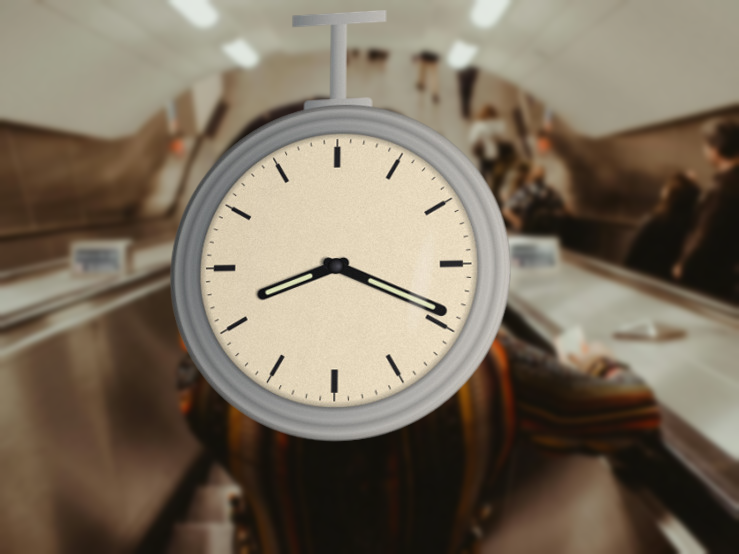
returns 8:19
